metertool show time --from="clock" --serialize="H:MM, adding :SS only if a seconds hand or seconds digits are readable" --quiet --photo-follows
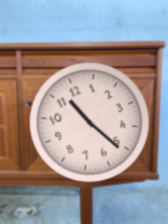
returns 11:26
